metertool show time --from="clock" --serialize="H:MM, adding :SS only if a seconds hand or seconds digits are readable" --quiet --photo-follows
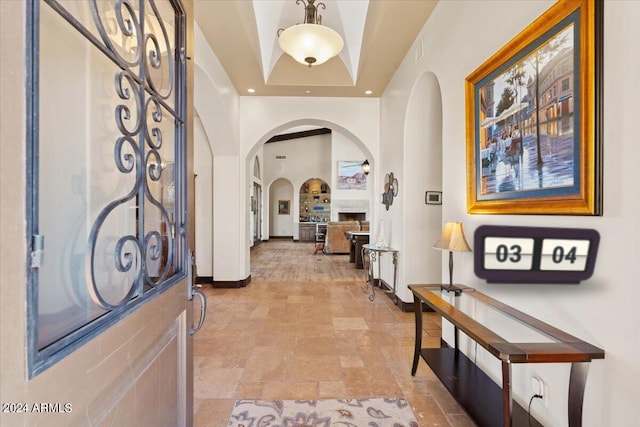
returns 3:04
